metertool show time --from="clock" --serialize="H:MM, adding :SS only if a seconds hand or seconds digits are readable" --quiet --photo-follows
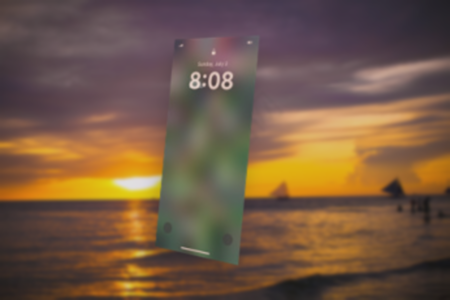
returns 8:08
